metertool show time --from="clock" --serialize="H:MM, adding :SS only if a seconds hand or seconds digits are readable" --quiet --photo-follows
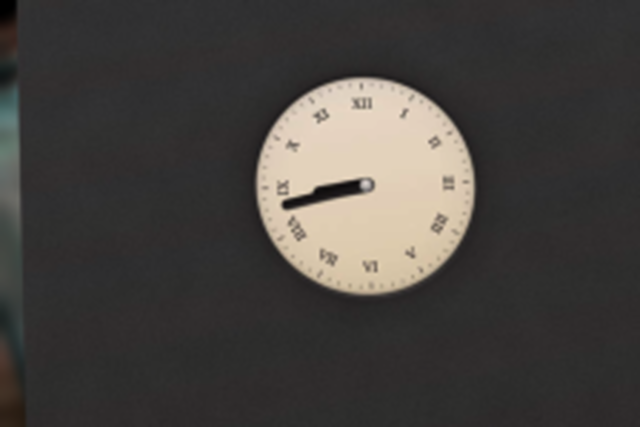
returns 8:43
